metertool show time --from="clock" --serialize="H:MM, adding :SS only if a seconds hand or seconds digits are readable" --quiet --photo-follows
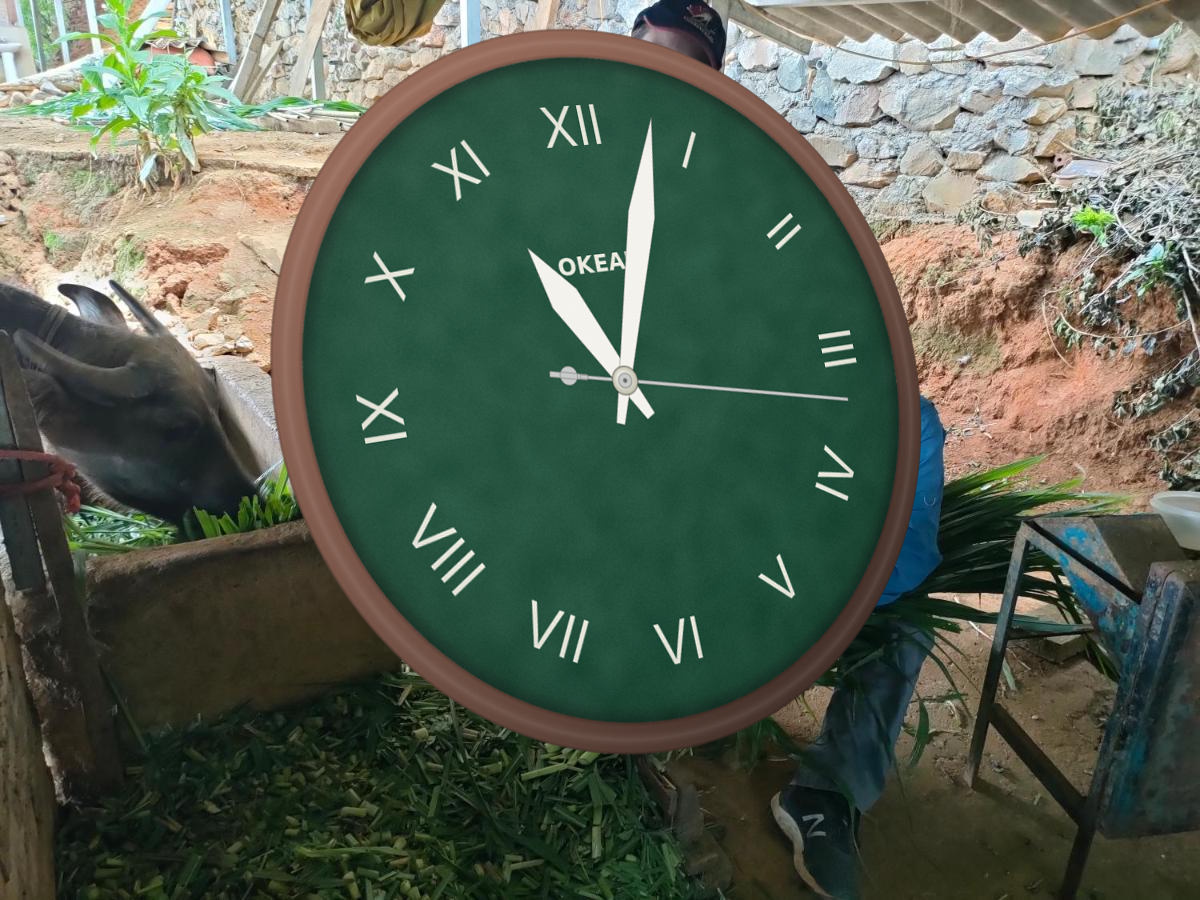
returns 11:03:17
